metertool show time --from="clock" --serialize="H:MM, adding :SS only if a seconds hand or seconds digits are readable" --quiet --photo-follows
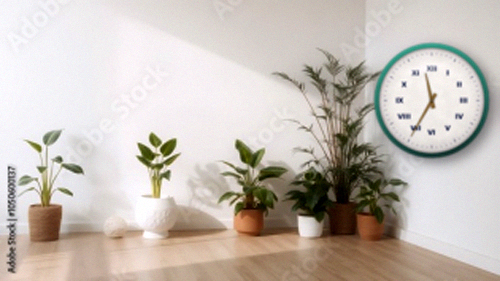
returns 11:35
